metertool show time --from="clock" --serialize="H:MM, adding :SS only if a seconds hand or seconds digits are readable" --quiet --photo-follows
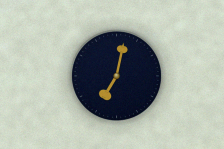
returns 7:02
